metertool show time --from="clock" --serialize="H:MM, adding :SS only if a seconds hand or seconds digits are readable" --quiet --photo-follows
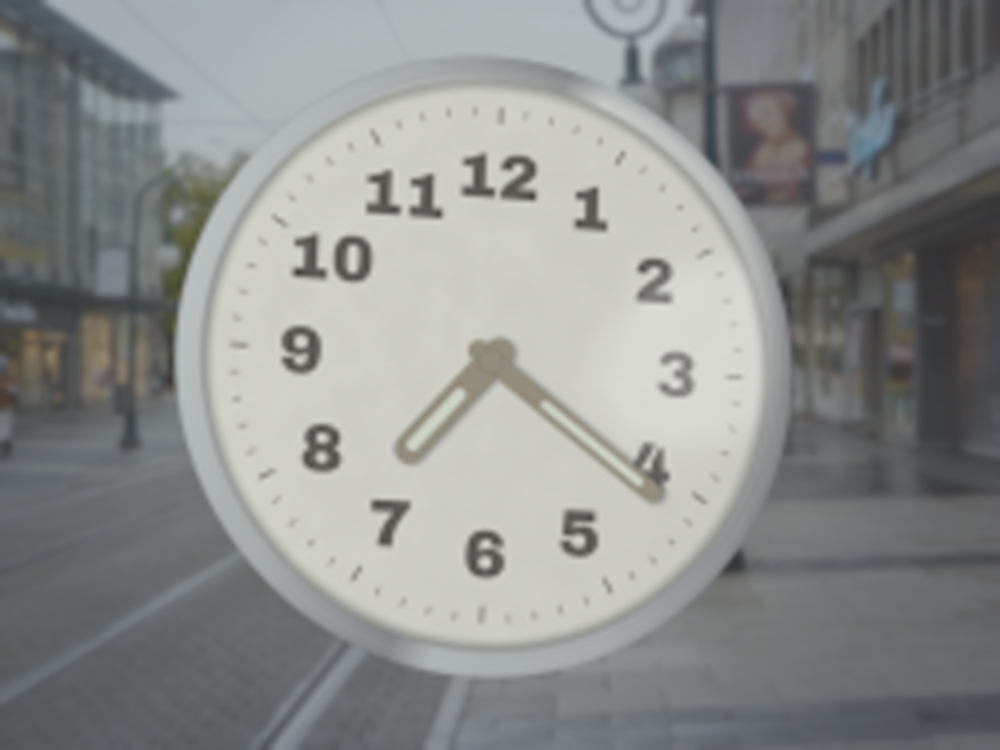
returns 7:21
